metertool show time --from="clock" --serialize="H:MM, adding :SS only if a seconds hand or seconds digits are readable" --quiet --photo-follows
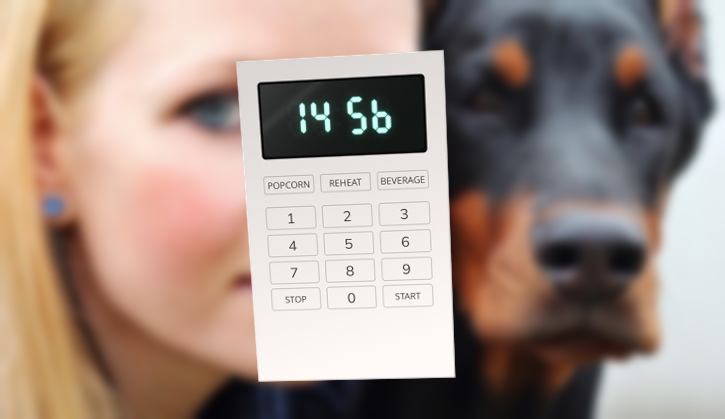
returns 14:56
